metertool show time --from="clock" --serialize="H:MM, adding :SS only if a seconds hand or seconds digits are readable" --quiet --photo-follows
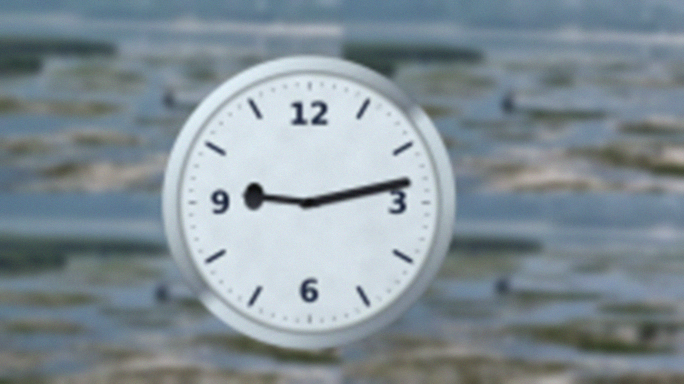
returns 9:13
